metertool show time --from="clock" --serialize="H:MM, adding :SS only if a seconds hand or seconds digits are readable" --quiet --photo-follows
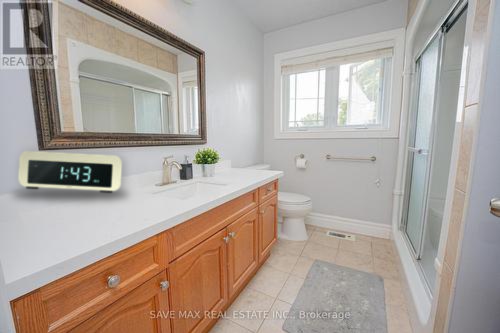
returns 1:43
